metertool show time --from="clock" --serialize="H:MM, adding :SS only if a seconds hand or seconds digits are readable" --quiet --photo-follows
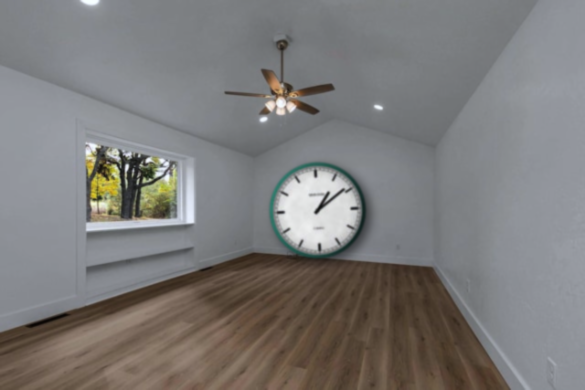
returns 1:09
